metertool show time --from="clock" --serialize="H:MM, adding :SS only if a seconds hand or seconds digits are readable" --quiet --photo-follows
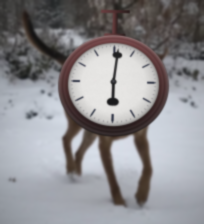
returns 6:01
